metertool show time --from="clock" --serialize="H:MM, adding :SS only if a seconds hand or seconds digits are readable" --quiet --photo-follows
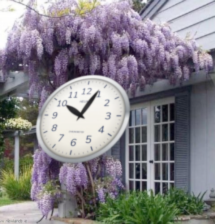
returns 10:04
